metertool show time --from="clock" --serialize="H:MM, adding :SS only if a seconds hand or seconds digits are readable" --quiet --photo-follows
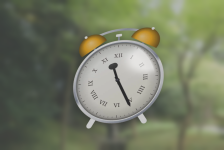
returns 11:26
